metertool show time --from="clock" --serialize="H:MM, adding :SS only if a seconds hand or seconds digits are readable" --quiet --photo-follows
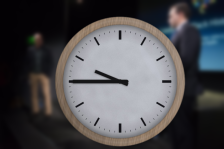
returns 9:45
